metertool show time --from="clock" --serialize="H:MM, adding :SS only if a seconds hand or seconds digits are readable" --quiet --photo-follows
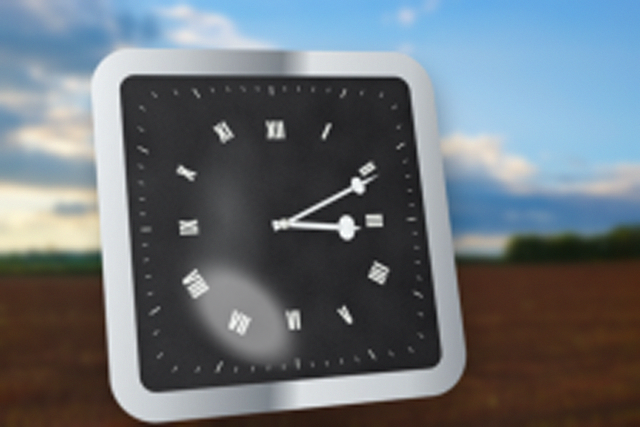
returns 3:11
